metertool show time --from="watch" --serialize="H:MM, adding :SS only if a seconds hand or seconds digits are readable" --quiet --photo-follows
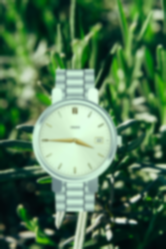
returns 3:45
